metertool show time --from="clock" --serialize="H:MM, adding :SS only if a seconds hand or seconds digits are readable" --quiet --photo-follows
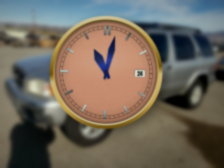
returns 11:02
